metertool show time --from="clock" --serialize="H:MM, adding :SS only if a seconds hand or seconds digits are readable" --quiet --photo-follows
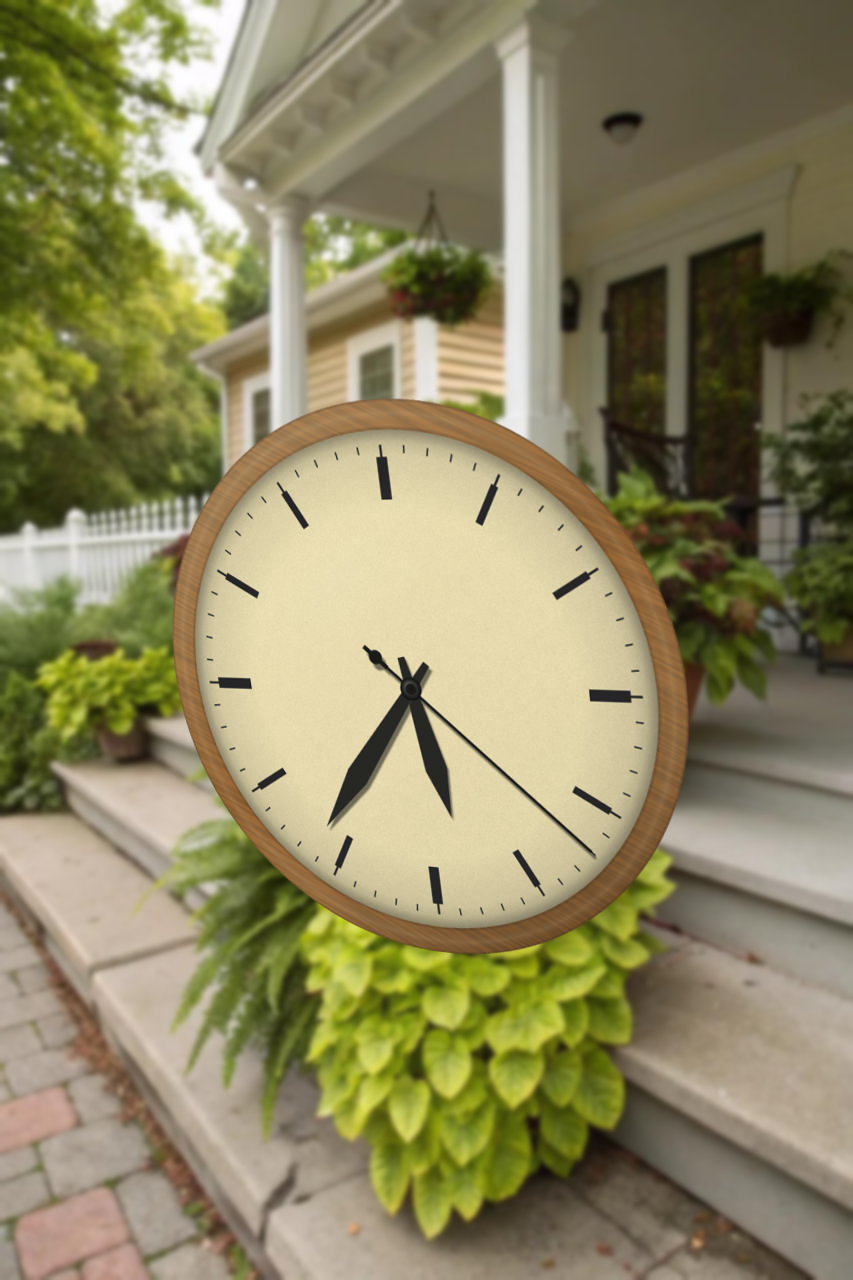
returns 5:36:22
